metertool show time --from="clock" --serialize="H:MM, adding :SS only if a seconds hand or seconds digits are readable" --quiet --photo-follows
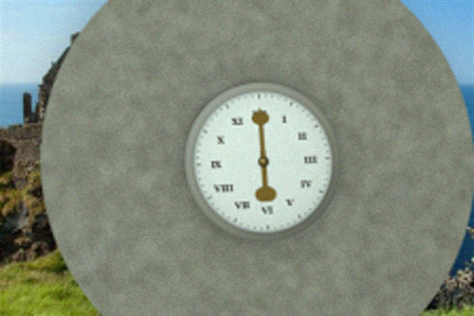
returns 6:00
